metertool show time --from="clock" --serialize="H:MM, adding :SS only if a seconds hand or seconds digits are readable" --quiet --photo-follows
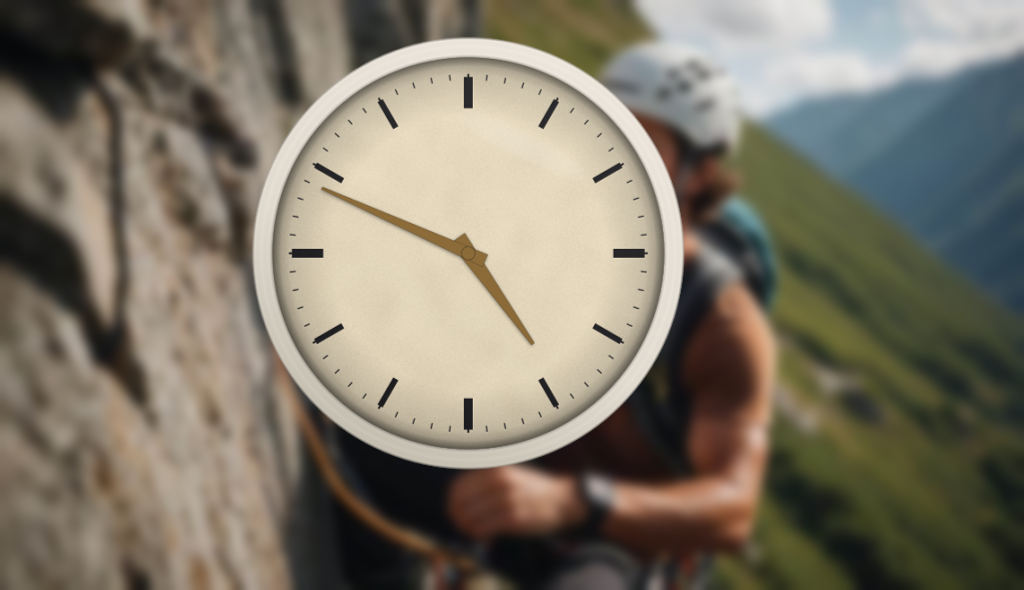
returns 4:49
